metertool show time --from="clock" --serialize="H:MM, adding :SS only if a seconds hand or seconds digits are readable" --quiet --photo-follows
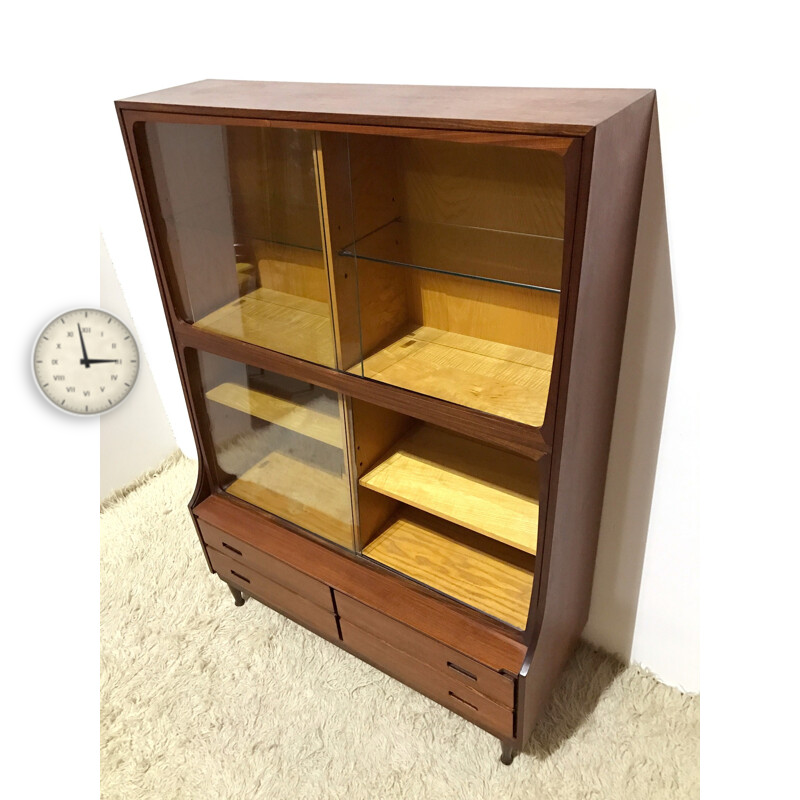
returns 2:58
